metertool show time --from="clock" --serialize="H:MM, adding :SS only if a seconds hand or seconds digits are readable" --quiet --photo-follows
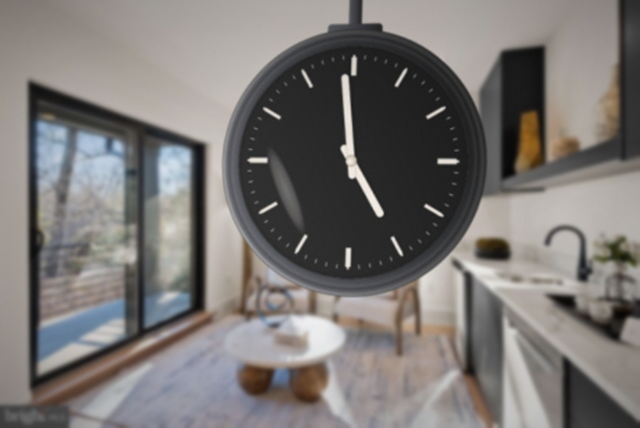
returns 4:59
